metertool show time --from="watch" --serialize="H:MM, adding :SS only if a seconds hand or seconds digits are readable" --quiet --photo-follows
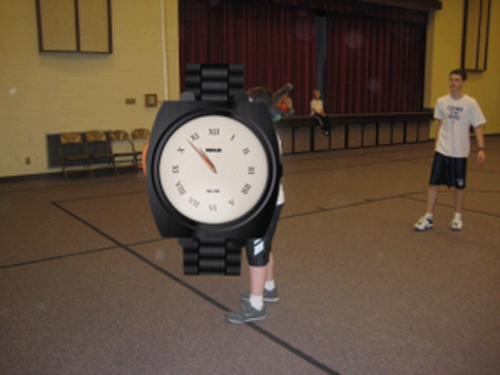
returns 10:53
